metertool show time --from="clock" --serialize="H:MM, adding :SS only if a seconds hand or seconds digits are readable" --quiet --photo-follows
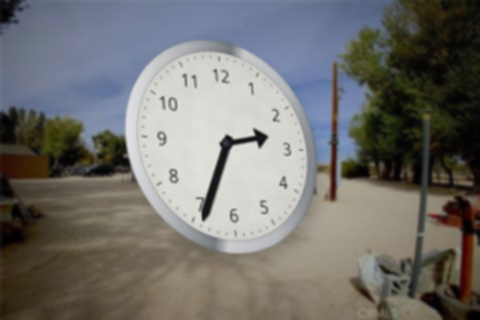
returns 2:34
